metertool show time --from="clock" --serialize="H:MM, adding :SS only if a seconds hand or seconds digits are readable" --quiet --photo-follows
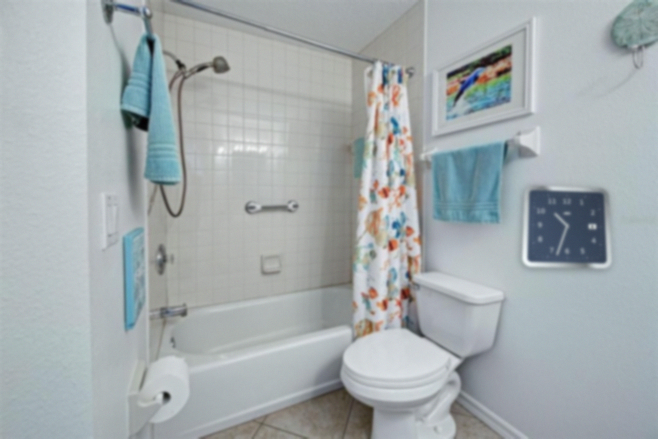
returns 10:33
